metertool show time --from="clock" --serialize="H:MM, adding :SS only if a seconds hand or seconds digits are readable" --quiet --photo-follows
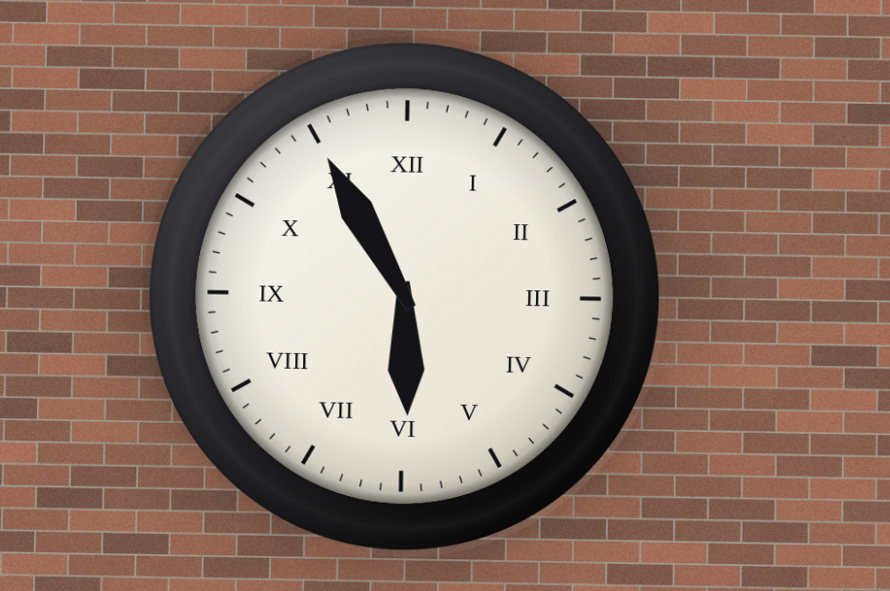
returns 5:55
